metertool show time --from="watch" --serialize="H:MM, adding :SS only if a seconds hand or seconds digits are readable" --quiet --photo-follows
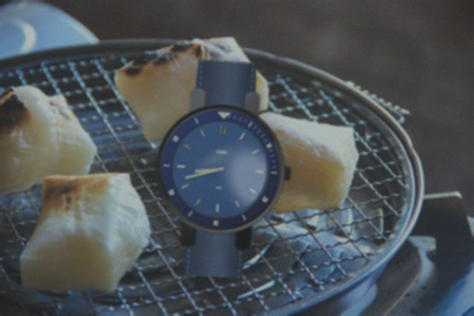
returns 8:42
